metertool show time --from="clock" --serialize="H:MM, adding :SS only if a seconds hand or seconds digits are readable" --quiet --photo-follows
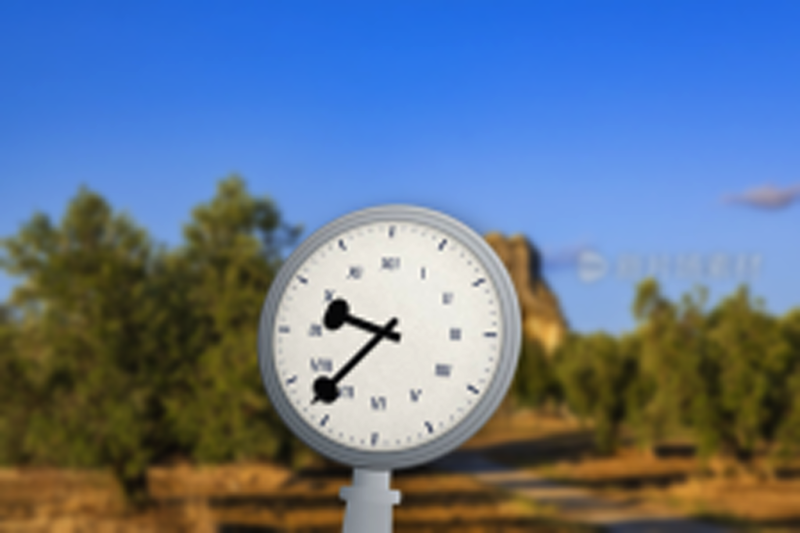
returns 9:37
